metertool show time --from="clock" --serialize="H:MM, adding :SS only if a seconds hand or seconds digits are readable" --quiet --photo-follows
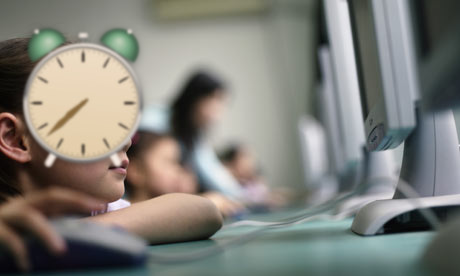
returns 7:38
